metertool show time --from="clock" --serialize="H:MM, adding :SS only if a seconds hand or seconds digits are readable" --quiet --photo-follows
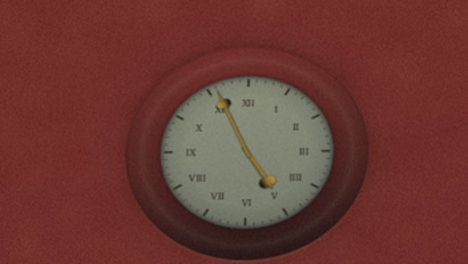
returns 4:56
